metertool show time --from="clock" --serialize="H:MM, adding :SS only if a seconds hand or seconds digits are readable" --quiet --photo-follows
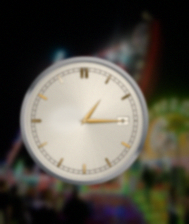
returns 1:15
